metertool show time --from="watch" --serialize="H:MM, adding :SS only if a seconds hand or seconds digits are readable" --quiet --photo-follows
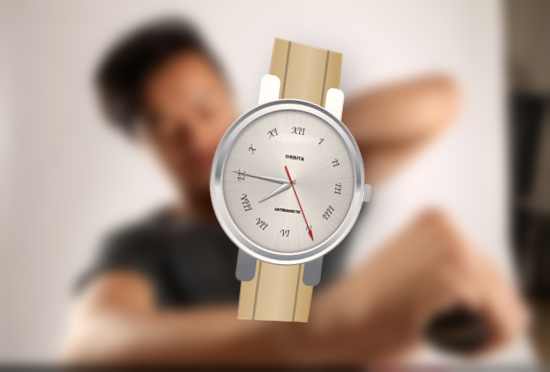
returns 7:45:25
